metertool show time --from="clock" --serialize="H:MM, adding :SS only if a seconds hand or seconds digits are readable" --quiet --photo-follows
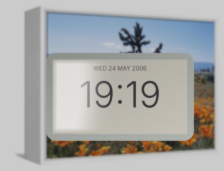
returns 19:19
